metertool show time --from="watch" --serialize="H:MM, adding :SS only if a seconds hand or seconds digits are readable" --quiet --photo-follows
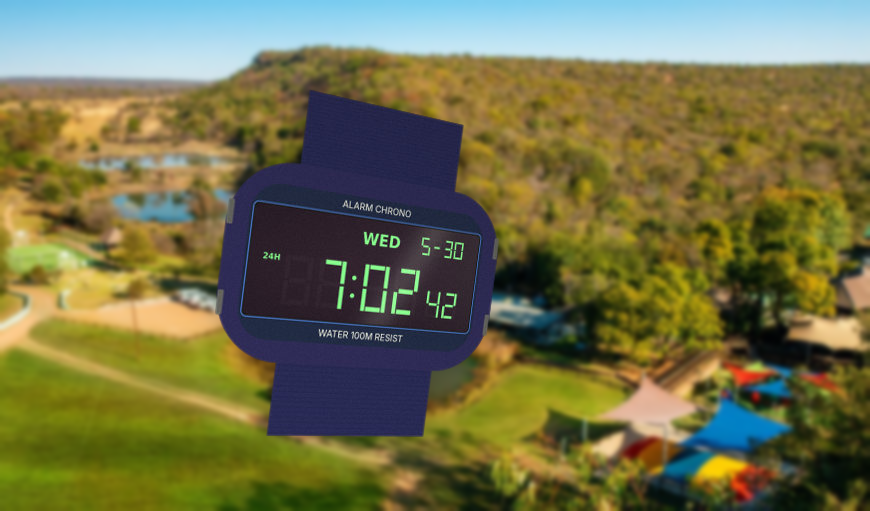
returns 7:02:42
